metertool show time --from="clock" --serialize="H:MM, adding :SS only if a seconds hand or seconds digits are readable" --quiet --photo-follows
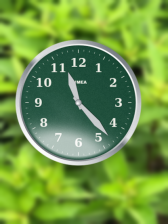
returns 11:23
